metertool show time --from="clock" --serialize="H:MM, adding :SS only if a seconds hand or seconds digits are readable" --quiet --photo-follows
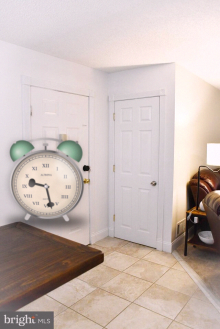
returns 9:28
